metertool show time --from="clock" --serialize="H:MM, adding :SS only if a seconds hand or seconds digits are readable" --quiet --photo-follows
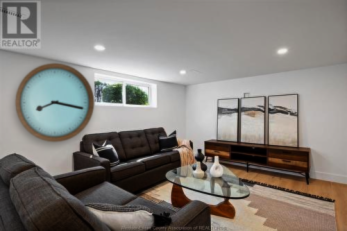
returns 8:17
